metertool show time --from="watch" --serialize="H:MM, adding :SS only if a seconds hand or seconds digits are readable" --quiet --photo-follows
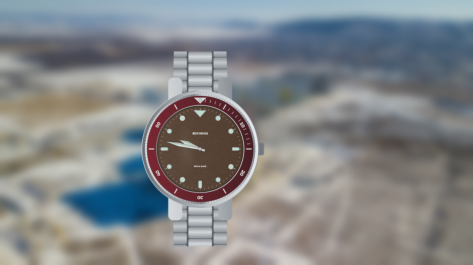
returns 9:47
